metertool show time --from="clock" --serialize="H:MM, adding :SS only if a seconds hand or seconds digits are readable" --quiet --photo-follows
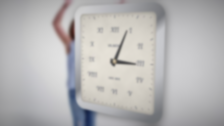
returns 3:04
